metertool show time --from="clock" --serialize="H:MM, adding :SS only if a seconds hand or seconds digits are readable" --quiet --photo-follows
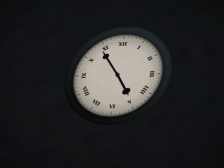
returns 4:54
